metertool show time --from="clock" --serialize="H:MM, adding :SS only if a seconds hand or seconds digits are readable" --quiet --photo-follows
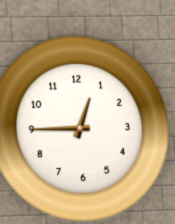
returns 12:45
